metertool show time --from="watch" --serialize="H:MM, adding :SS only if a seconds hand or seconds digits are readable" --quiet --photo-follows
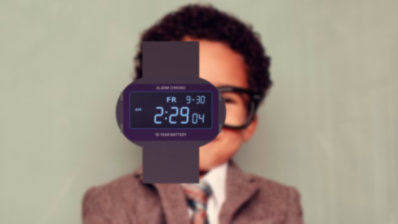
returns 2:29:04
